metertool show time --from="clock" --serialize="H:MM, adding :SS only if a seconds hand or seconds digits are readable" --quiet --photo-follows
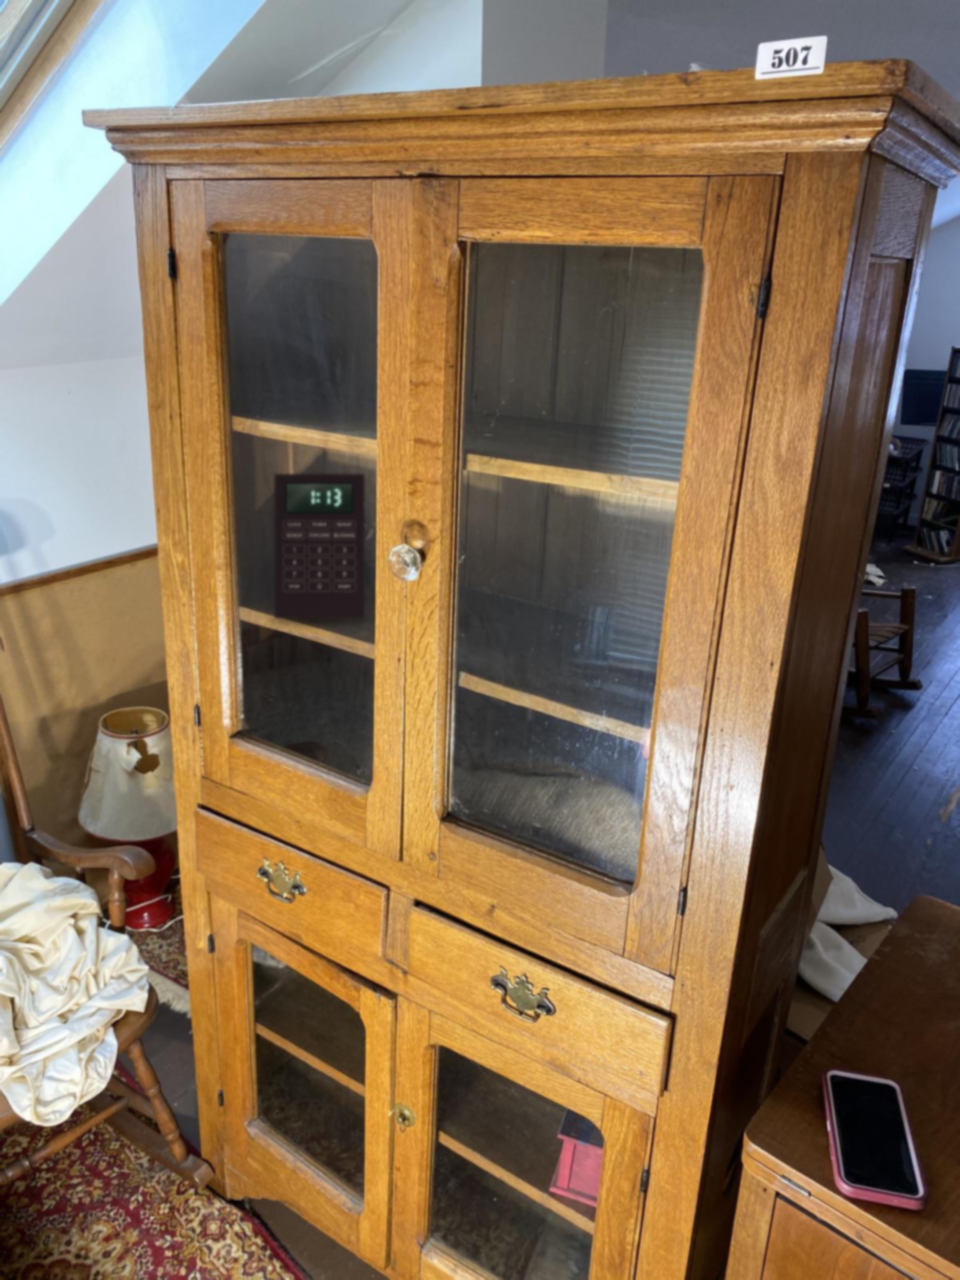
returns 1:13
